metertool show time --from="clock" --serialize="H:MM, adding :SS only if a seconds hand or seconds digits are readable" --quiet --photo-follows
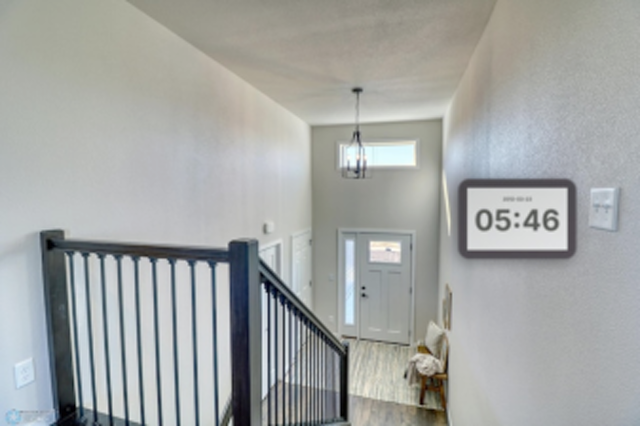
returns 5:46
